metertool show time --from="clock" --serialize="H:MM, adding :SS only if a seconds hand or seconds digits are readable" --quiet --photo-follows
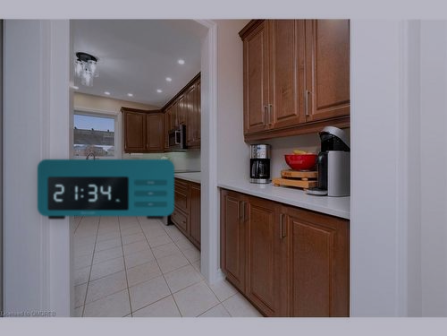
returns 21:34
